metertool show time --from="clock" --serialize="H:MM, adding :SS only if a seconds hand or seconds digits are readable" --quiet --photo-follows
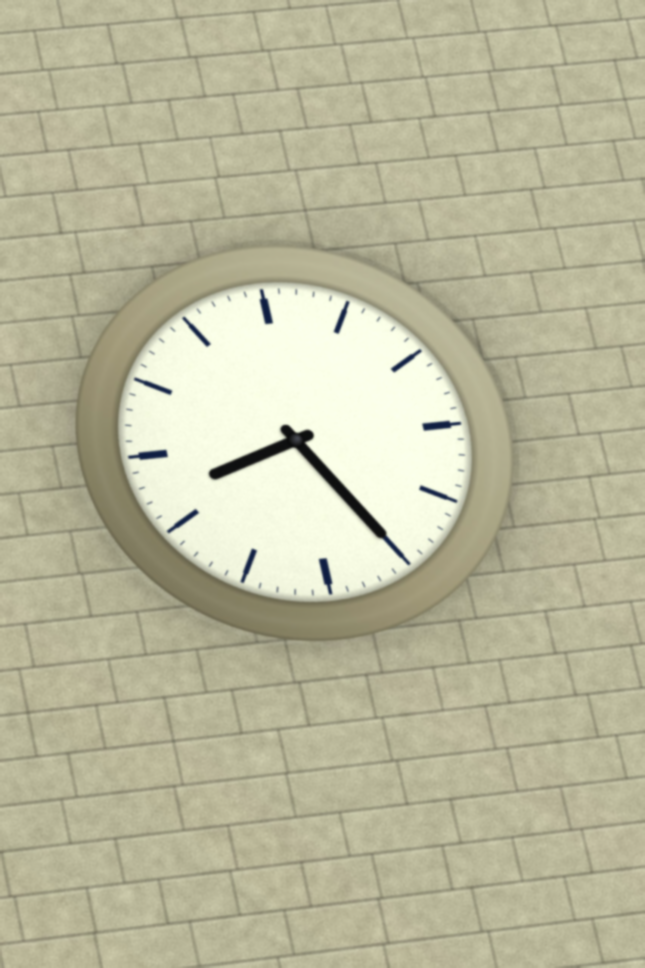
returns 8:25
